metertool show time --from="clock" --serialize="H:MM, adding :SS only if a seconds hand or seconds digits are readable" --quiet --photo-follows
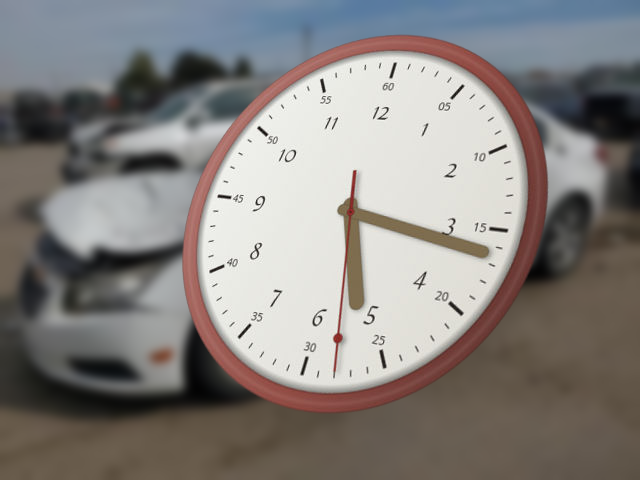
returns 5:16:28
